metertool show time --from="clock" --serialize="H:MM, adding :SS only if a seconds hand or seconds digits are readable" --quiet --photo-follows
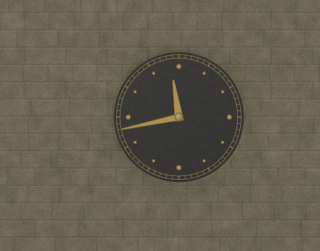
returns 11:43
